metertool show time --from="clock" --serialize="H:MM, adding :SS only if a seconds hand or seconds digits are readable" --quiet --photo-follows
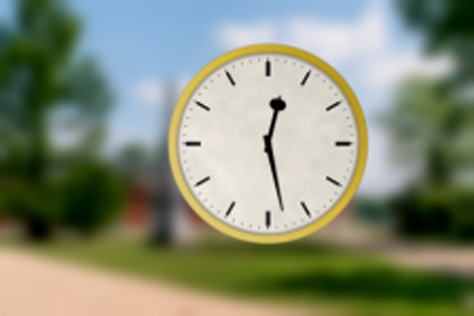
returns 12:28
